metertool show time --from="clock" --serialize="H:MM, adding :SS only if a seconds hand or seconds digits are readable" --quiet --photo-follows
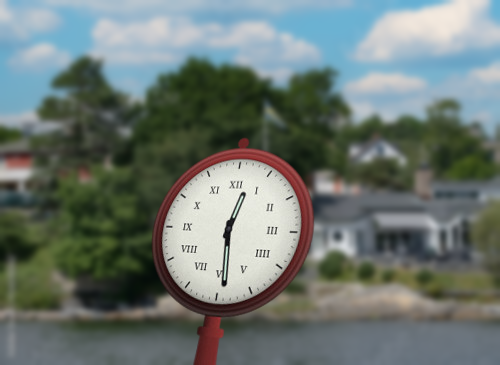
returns 12:29
